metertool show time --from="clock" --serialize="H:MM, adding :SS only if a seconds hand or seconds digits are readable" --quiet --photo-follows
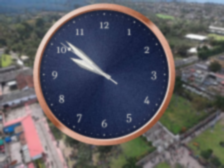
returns 9:51:51
